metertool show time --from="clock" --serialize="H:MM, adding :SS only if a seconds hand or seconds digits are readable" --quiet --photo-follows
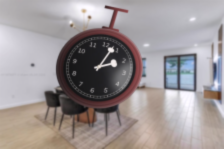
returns 2:03
